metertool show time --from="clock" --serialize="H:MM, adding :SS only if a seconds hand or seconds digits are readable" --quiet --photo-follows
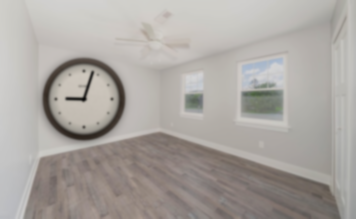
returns 9:03
